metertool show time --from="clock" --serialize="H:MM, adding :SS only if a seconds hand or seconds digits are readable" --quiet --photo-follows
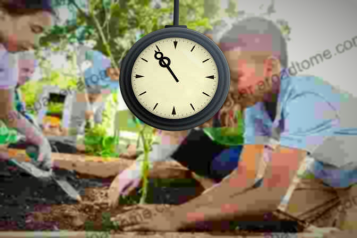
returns 10:54
